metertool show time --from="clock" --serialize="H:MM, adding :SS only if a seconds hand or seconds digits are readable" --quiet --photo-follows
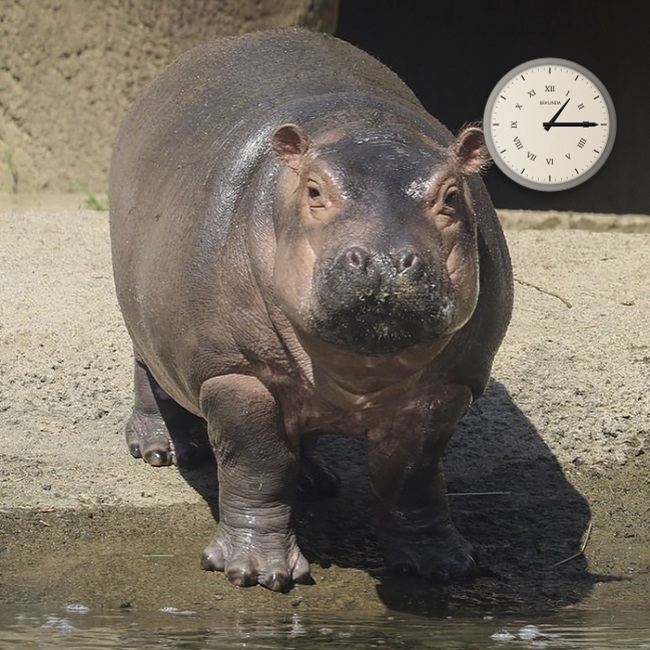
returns 1:15
